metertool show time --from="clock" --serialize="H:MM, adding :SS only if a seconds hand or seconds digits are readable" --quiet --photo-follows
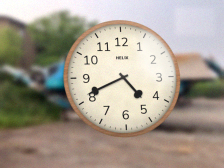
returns 4:41
